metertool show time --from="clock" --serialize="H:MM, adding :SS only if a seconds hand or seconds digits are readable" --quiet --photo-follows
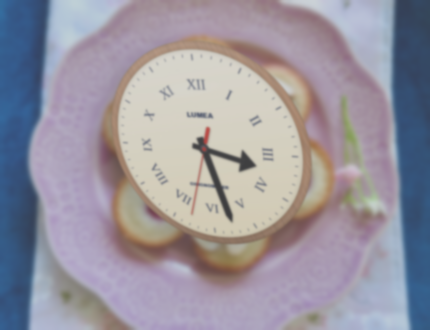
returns 3:27:33
